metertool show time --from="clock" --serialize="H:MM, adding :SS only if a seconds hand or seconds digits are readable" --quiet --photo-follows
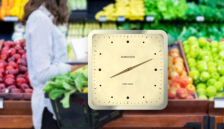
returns 8:11
